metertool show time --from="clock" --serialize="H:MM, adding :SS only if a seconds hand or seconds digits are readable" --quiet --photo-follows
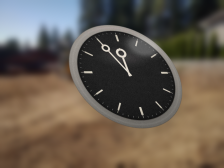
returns 11:55
